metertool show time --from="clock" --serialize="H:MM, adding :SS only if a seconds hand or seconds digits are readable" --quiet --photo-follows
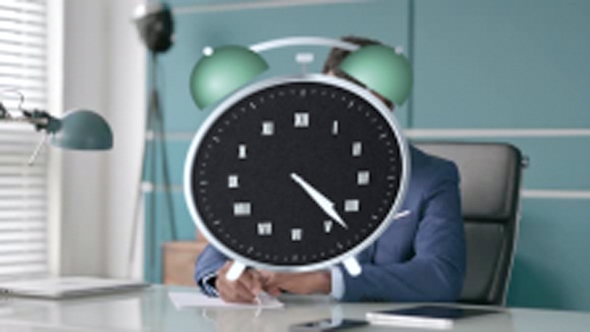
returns 4:23
